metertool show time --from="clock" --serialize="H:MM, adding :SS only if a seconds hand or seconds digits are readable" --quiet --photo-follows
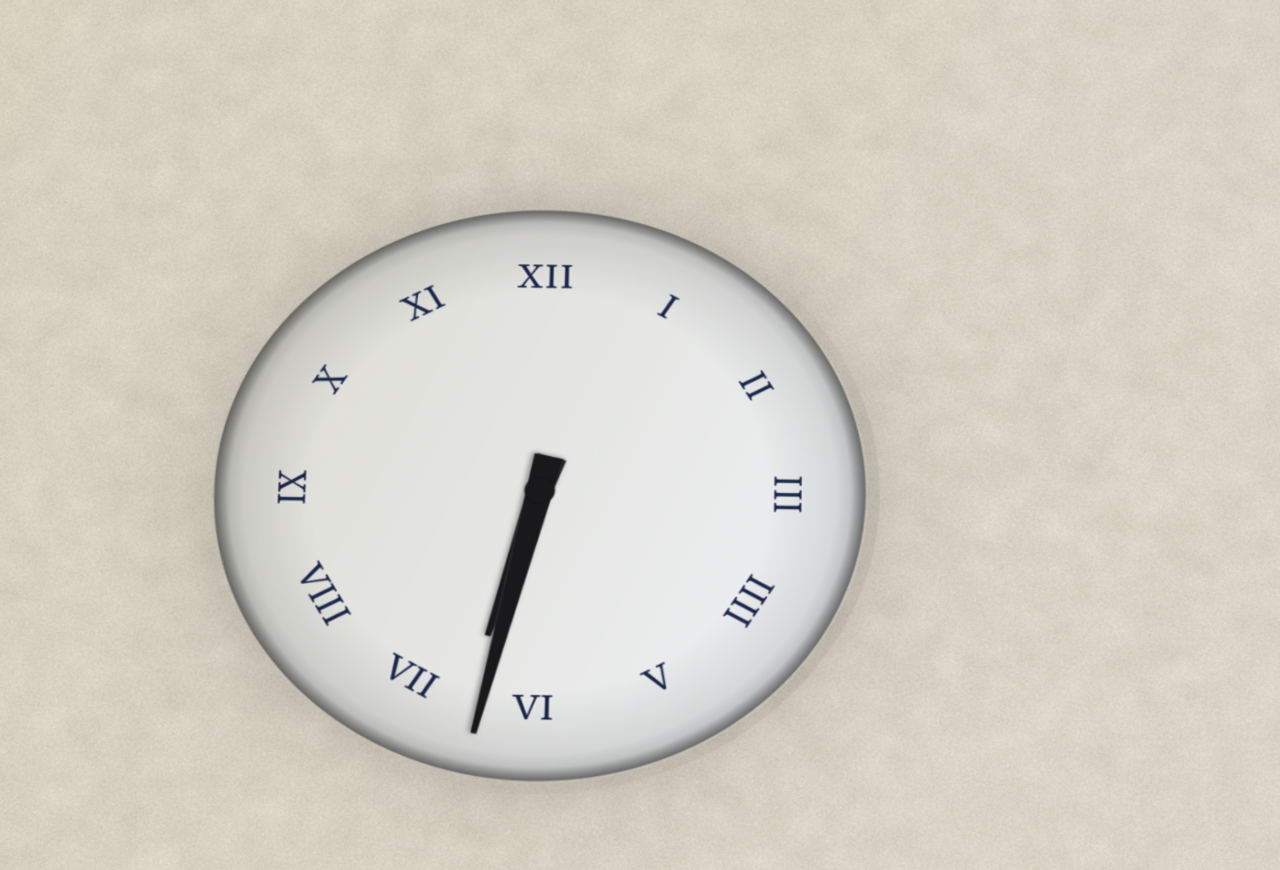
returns 6:32
